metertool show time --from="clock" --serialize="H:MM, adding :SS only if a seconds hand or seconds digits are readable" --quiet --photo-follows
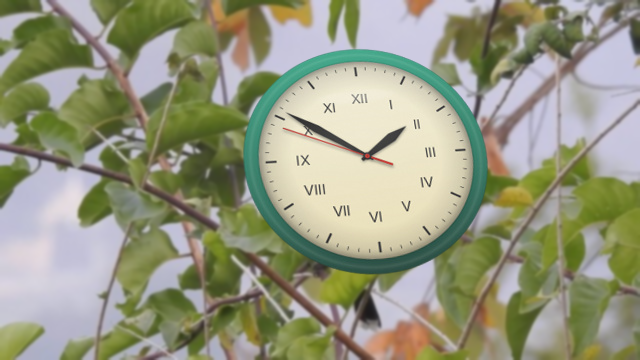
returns 1:50:49
